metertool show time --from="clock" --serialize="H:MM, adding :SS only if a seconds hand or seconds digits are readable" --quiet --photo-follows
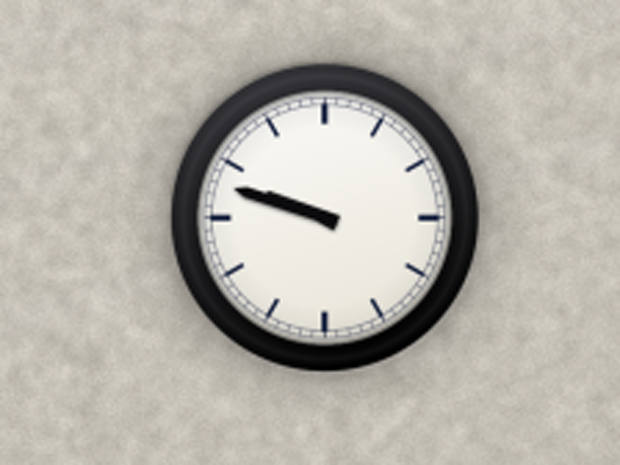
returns 9:48
